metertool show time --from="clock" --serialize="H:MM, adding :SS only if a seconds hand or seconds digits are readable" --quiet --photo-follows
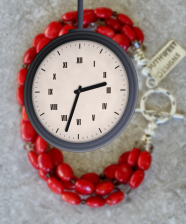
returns 2:33
